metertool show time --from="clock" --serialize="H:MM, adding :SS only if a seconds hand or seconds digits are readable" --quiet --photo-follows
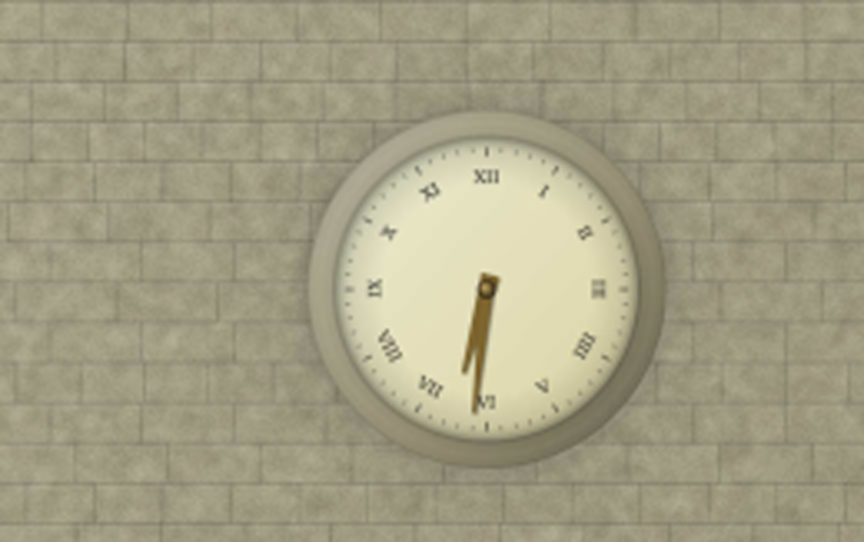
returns 6:31
